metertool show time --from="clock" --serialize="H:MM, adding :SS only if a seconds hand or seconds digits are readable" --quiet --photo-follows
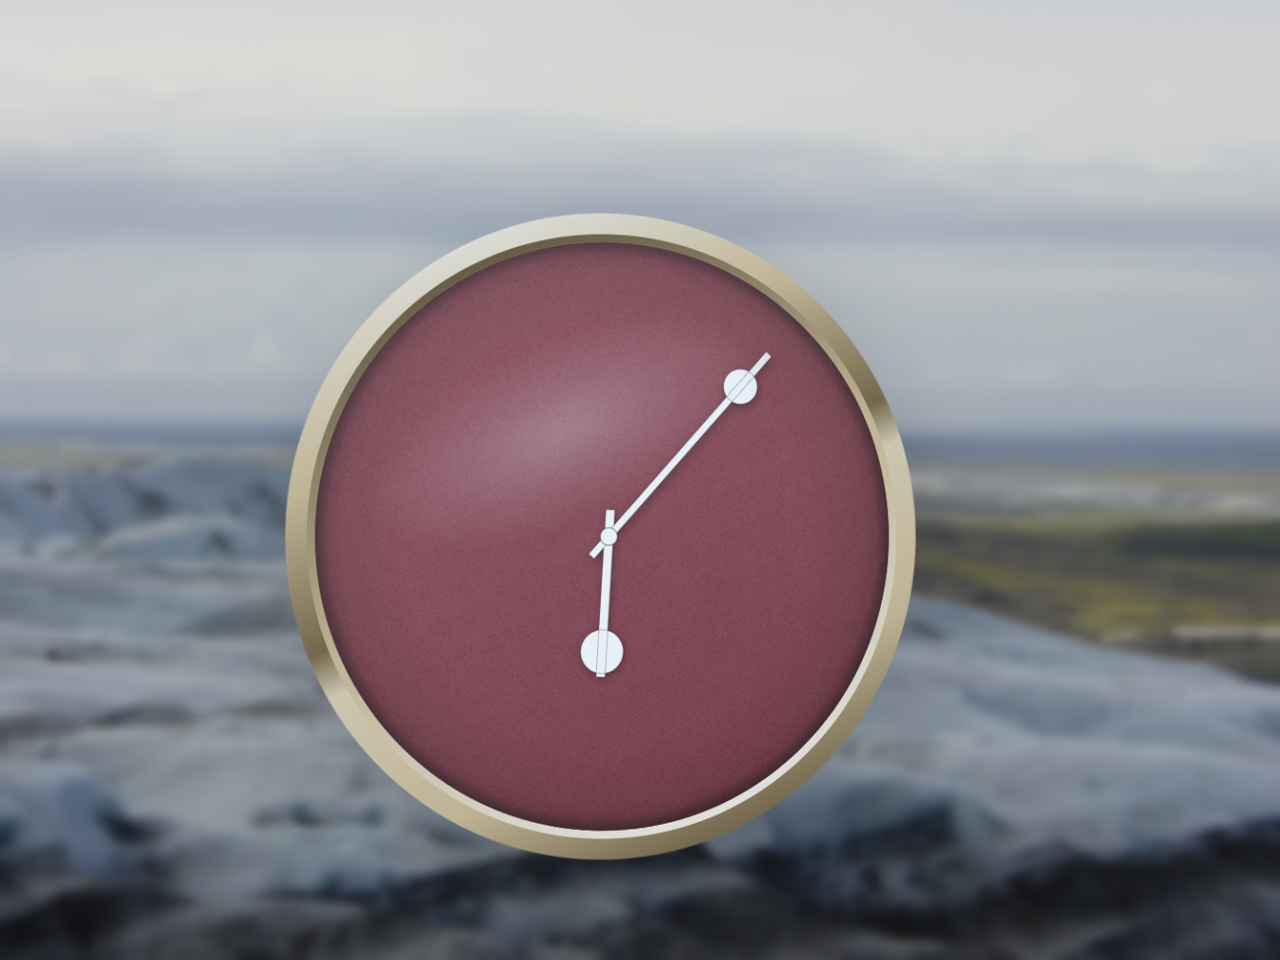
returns 6:07
